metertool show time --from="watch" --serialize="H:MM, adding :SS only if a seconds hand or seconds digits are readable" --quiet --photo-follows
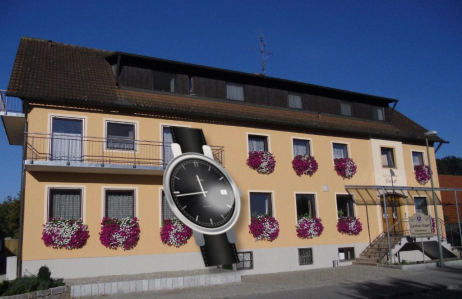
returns 11:44
